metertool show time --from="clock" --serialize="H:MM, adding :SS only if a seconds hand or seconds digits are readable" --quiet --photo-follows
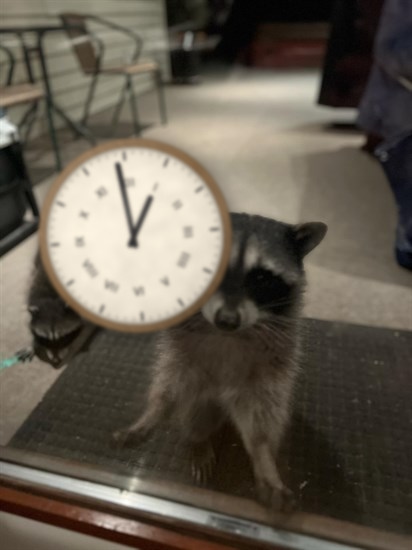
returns 12:59
